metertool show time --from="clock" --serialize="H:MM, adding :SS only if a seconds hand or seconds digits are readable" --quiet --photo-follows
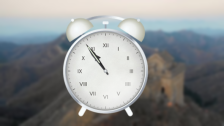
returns 10:54
